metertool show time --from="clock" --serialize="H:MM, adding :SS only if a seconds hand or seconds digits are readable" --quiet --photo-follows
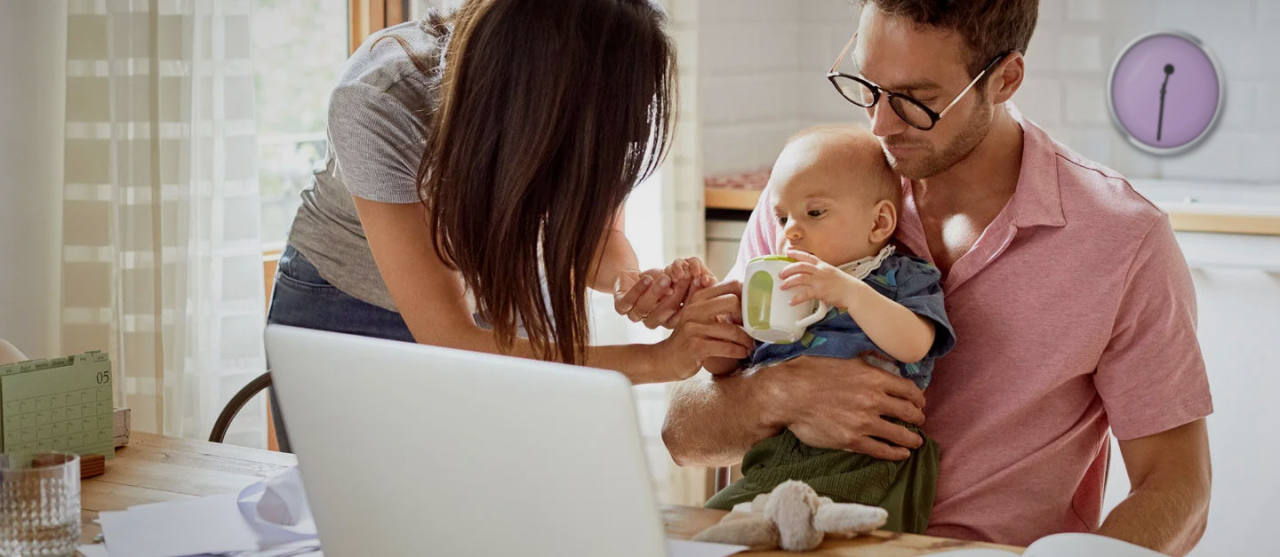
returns 12:31
